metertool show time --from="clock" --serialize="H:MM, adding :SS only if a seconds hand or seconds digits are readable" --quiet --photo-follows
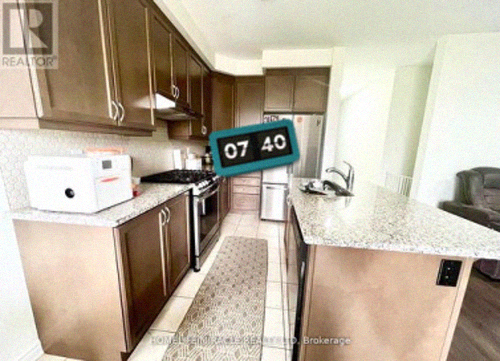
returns 7:40
